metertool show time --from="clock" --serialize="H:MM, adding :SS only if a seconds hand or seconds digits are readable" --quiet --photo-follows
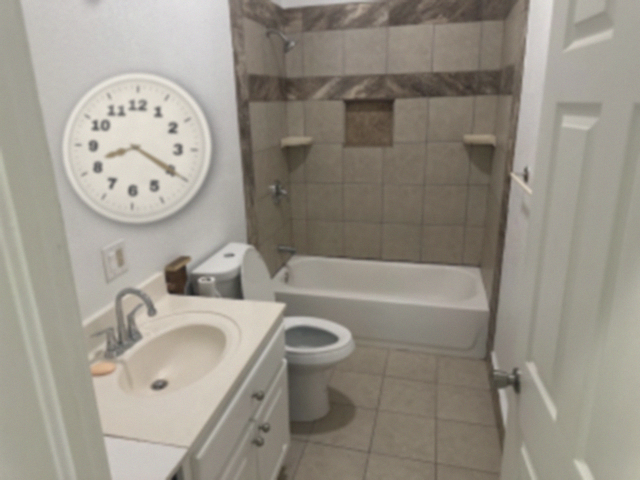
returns 8:20
